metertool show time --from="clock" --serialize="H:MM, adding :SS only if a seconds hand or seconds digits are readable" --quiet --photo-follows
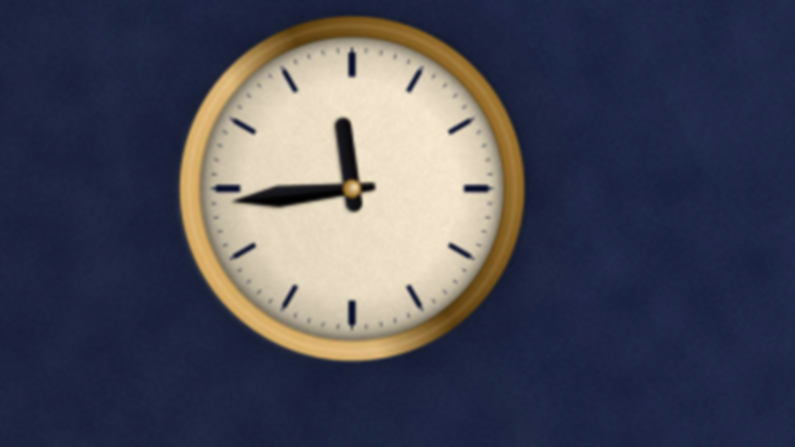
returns 11:44
